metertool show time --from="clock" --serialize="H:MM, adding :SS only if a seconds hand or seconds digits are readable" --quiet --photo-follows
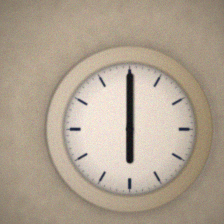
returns 6:00
